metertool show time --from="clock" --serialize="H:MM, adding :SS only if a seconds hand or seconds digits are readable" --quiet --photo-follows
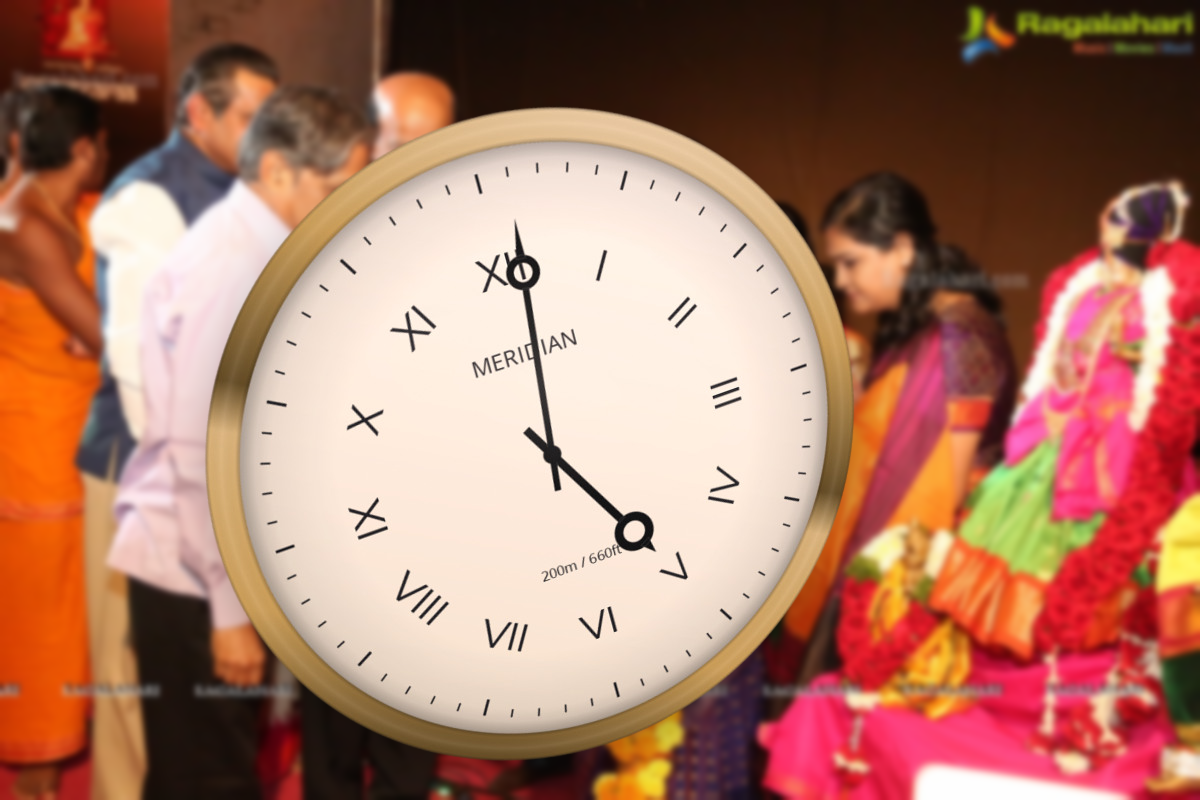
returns 5:01
